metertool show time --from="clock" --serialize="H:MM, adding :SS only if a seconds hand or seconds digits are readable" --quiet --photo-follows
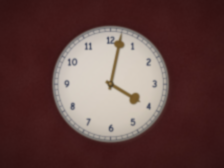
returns 4:02
